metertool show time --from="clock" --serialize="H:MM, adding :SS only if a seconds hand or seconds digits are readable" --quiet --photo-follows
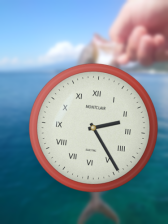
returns 2:24
